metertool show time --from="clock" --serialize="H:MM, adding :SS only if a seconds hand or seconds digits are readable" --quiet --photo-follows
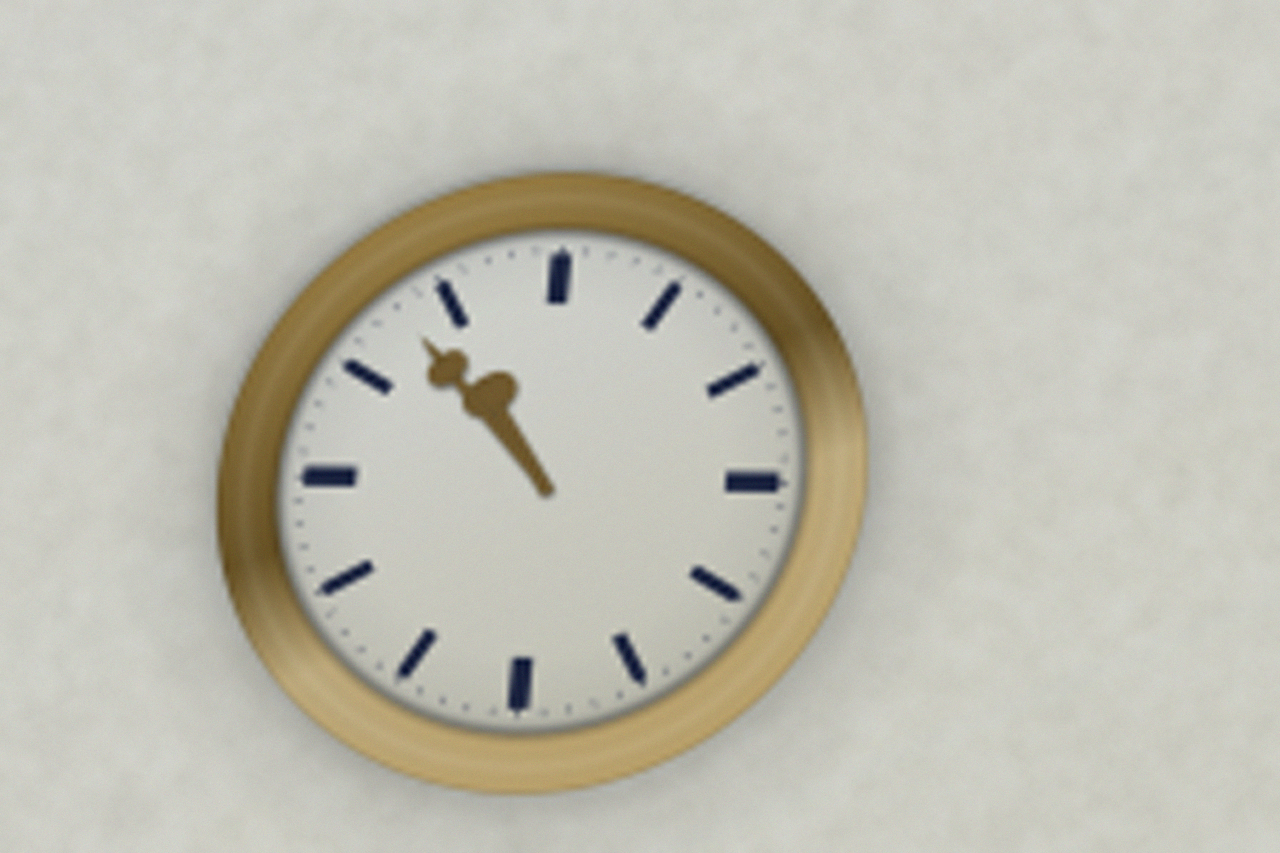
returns 10:53
